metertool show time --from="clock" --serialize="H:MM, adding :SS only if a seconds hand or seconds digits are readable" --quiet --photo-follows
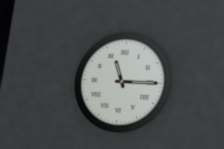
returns 11:15
